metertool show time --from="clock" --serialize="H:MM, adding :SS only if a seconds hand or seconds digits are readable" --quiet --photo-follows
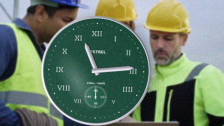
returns 11:14
